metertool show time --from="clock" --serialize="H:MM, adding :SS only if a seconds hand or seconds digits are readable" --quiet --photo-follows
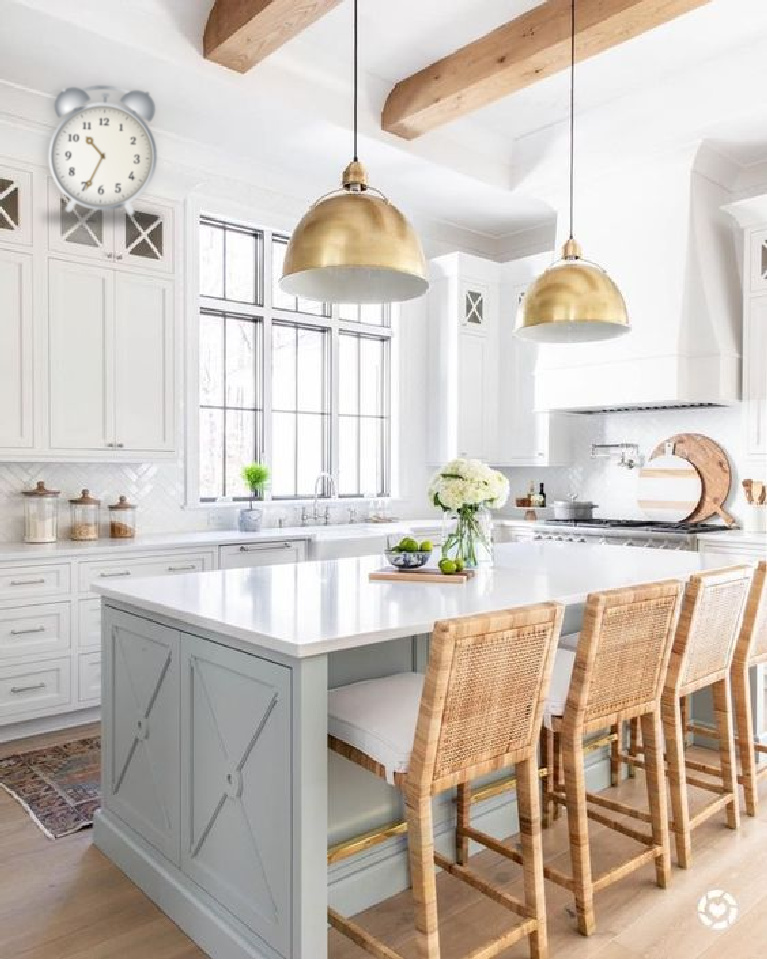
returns 10:34
